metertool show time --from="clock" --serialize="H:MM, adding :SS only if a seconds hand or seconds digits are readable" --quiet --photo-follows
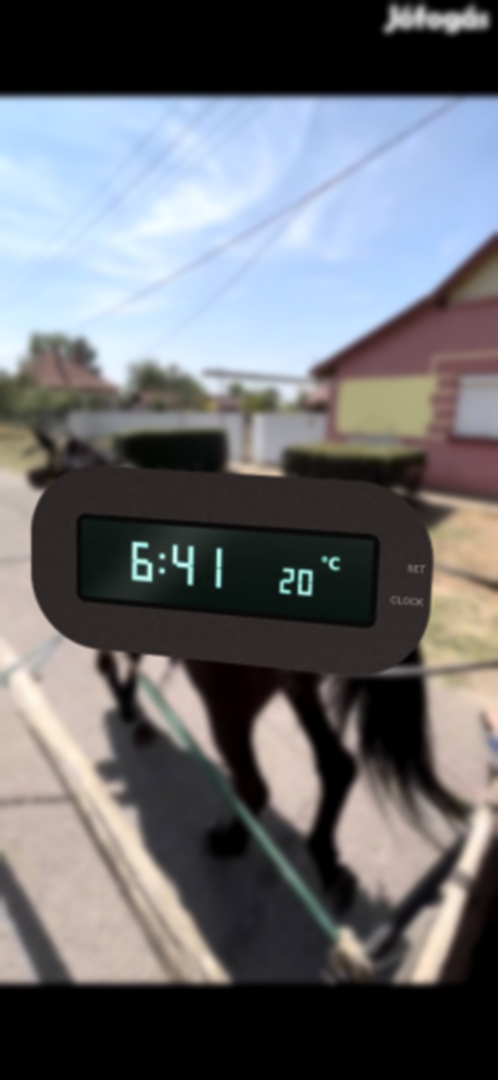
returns 6:41
